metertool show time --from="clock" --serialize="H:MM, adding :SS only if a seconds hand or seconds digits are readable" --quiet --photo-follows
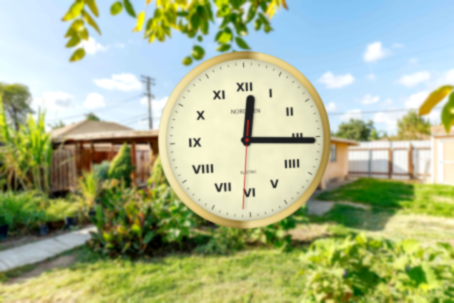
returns 12:15:31
